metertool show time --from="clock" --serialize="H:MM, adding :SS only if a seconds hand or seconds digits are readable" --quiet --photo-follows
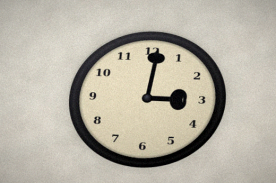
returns 3:01
